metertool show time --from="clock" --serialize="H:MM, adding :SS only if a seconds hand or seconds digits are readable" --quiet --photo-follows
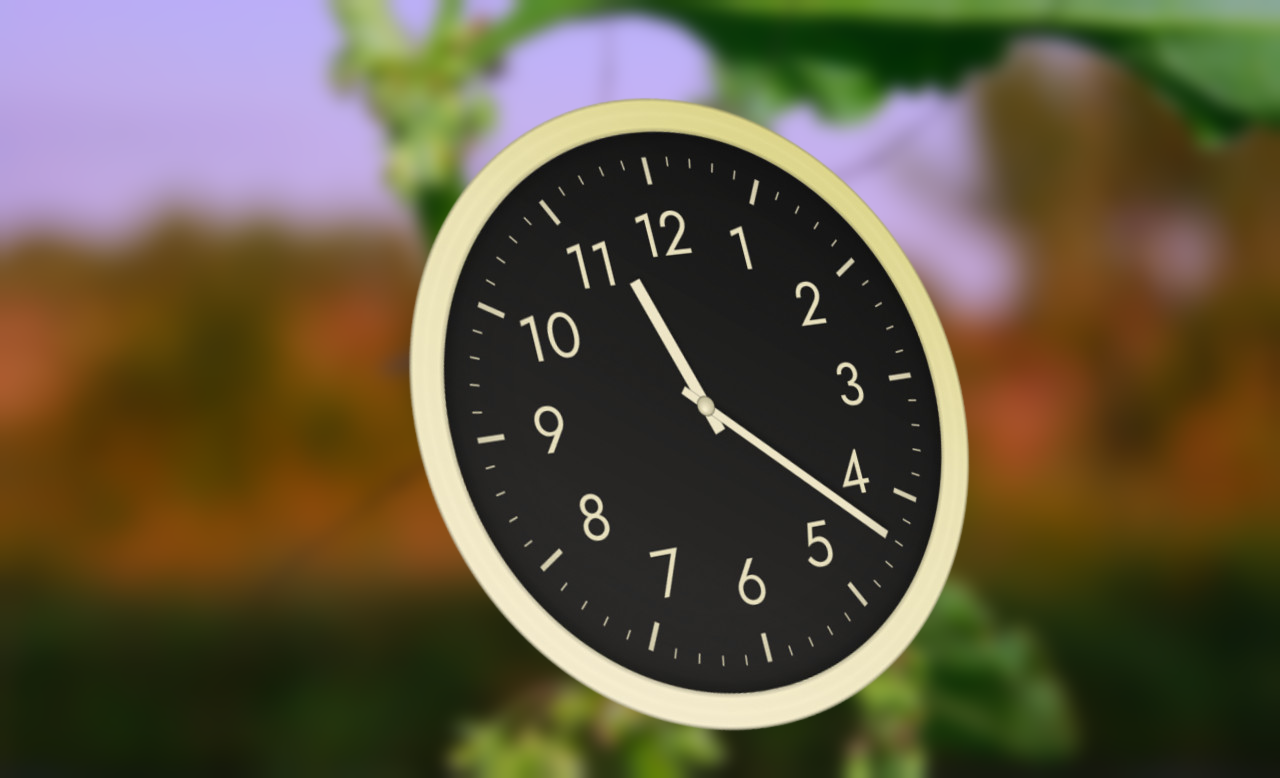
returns 11:22
